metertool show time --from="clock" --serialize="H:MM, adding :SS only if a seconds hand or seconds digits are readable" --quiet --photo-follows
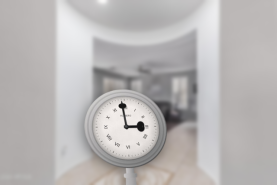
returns 2:59
